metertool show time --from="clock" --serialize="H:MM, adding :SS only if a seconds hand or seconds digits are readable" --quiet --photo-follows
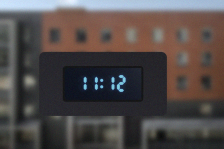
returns 11:12
